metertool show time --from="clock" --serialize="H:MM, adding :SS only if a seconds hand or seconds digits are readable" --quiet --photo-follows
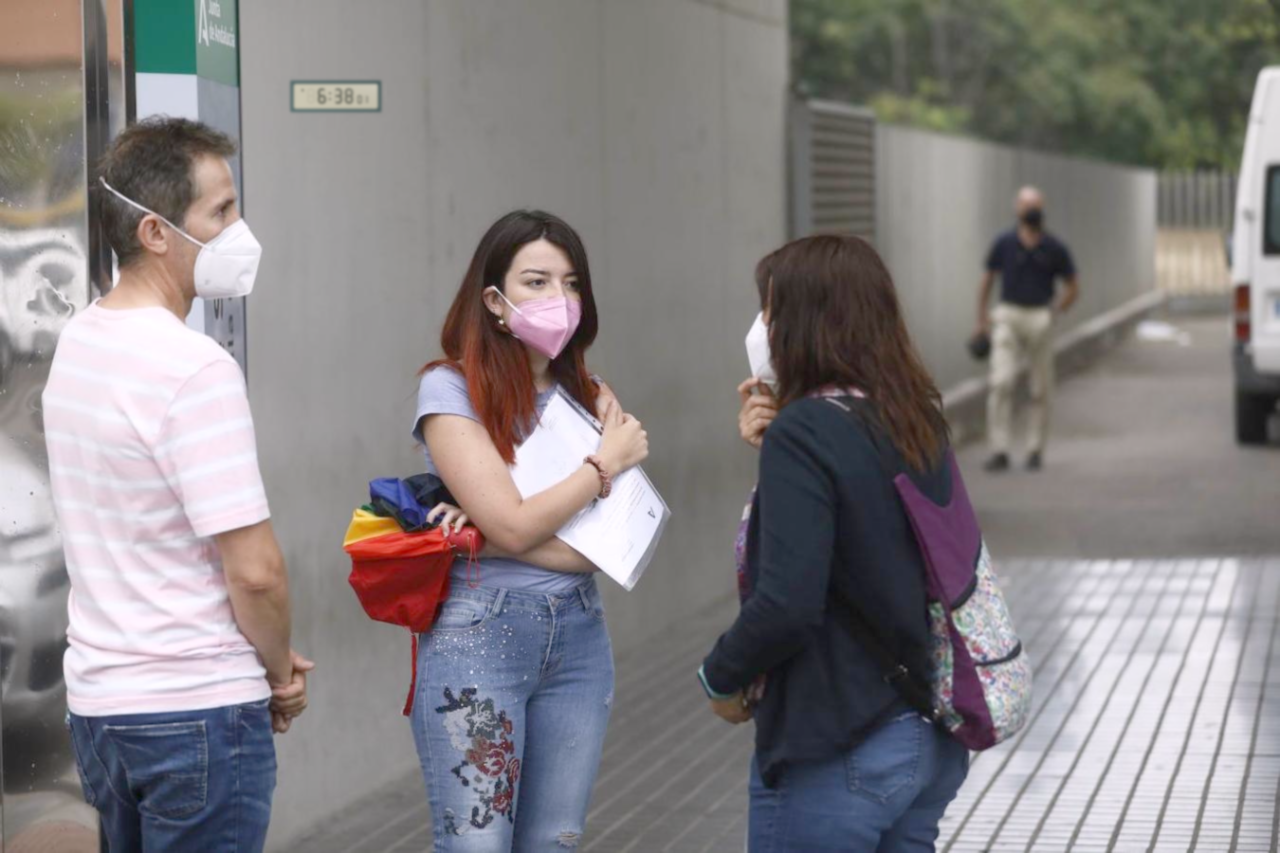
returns 6:38
